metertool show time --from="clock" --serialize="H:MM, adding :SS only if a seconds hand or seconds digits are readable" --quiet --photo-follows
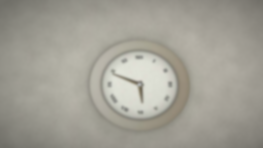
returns 5:49
